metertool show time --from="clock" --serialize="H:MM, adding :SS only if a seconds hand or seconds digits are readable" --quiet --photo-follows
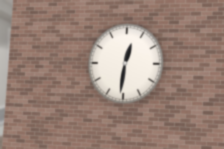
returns 12:31
